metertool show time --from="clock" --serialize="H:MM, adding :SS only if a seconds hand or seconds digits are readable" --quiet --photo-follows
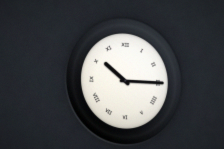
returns 10:15
